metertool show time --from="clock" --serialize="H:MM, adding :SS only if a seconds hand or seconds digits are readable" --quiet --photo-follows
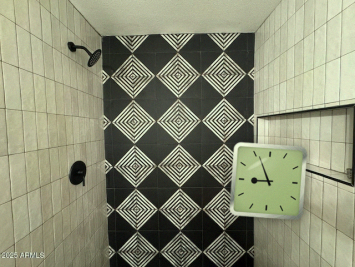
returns 8:56
